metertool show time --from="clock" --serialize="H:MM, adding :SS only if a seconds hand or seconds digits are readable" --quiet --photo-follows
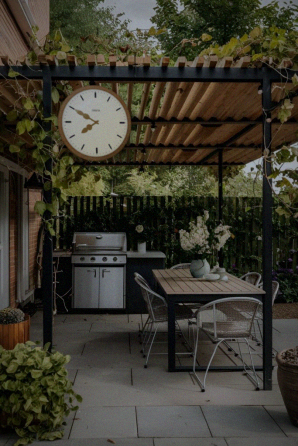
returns 7:50
